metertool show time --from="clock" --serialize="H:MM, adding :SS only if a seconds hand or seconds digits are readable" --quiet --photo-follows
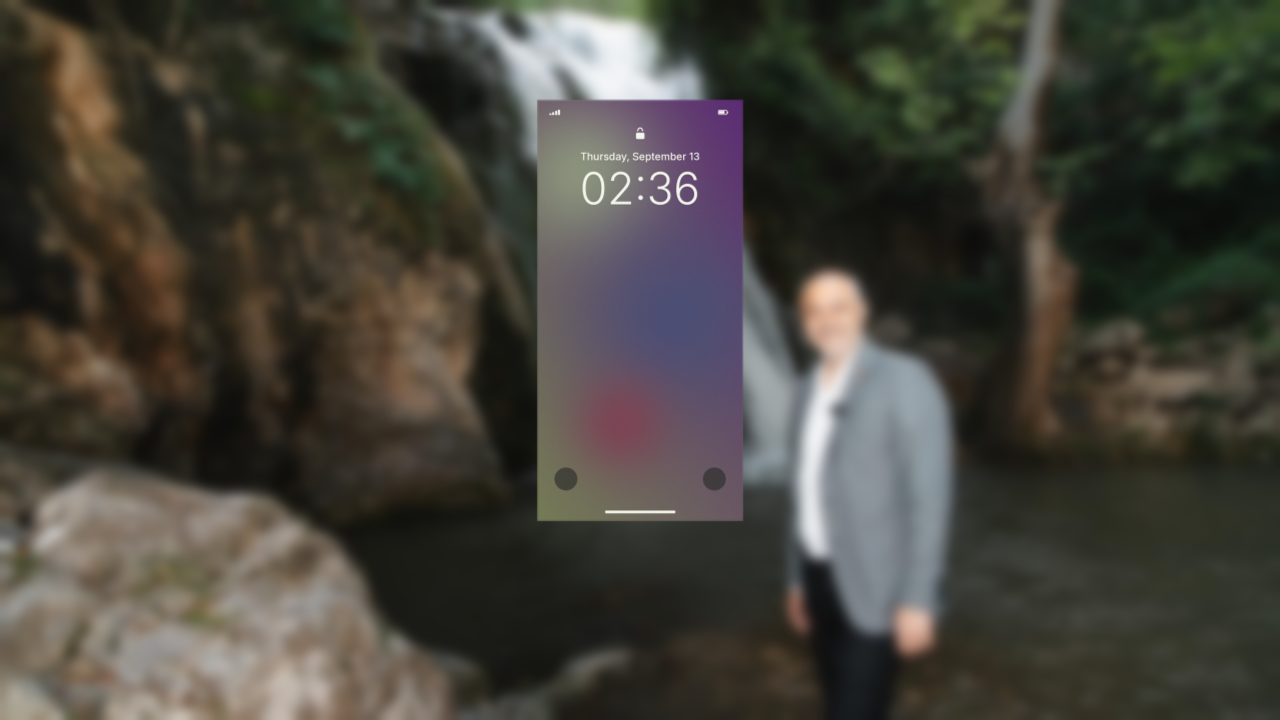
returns 2:36
